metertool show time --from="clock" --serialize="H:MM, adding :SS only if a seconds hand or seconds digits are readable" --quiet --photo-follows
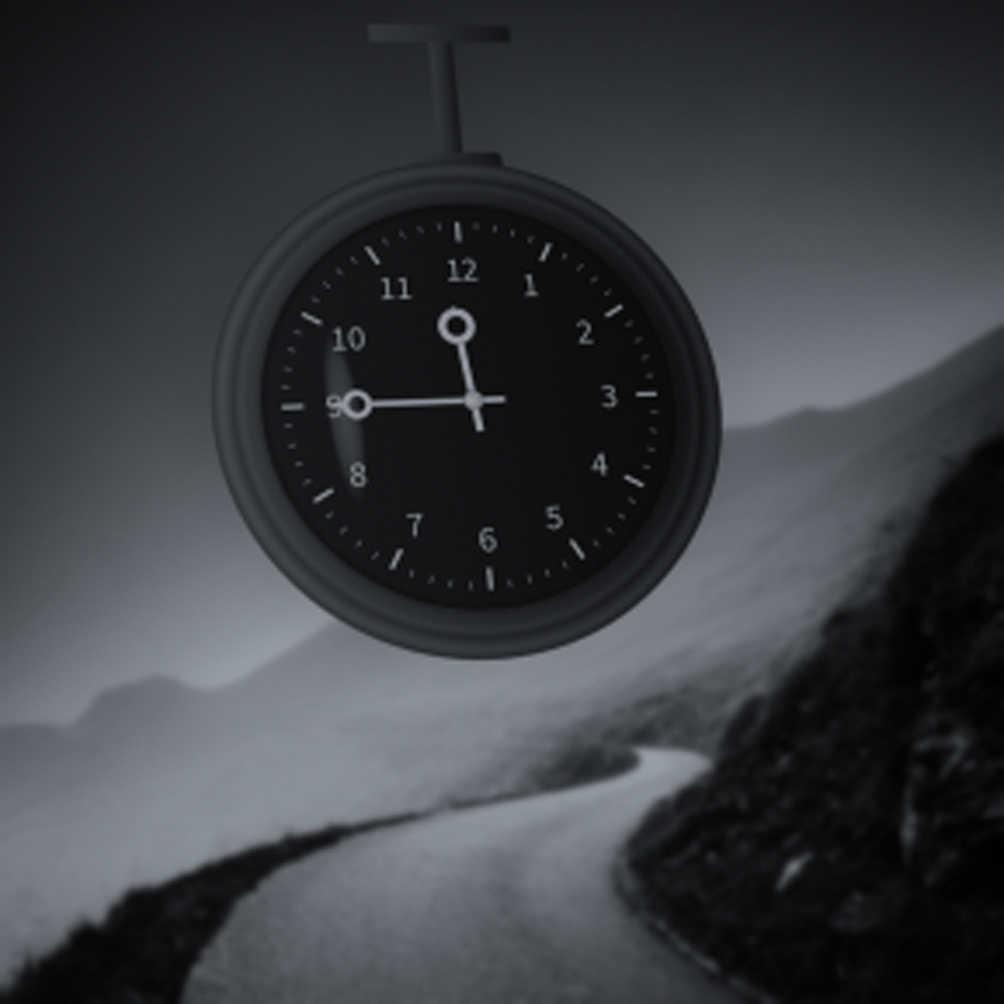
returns 11:45
